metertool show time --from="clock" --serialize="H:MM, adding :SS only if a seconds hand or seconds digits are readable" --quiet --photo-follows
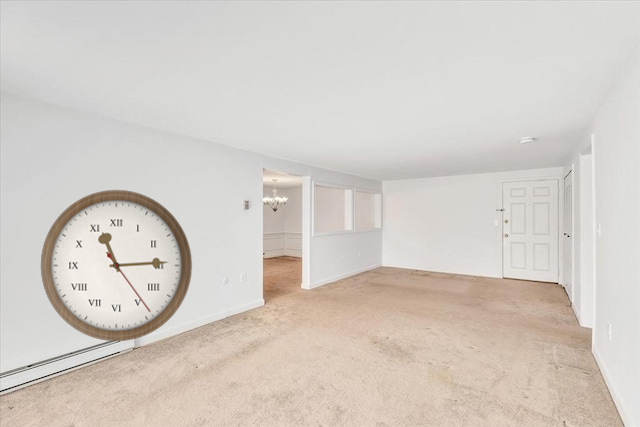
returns 11:14:24
